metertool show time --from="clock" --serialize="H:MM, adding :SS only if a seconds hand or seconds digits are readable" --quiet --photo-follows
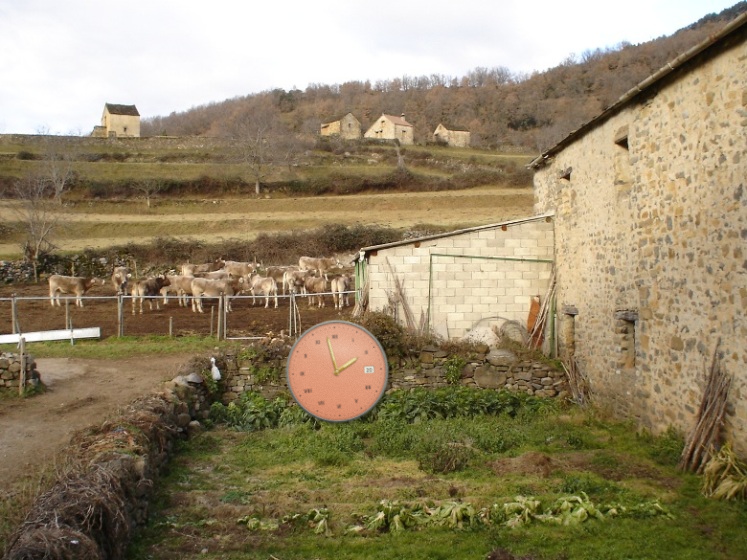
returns 1:58
